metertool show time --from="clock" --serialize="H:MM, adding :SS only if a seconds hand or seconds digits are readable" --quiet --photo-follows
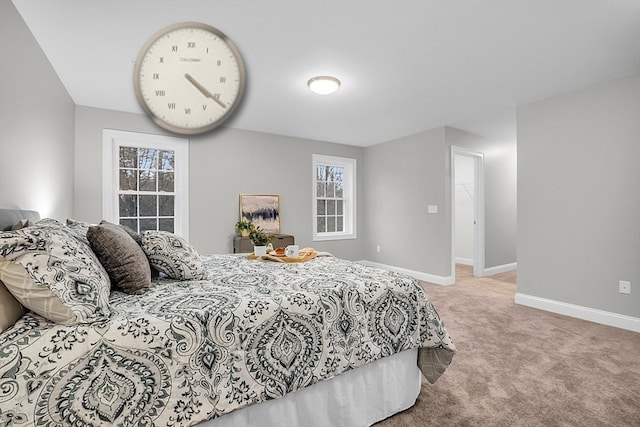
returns 4:21
